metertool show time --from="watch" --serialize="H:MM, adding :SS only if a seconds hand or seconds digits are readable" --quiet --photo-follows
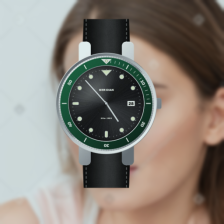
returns 4:53
